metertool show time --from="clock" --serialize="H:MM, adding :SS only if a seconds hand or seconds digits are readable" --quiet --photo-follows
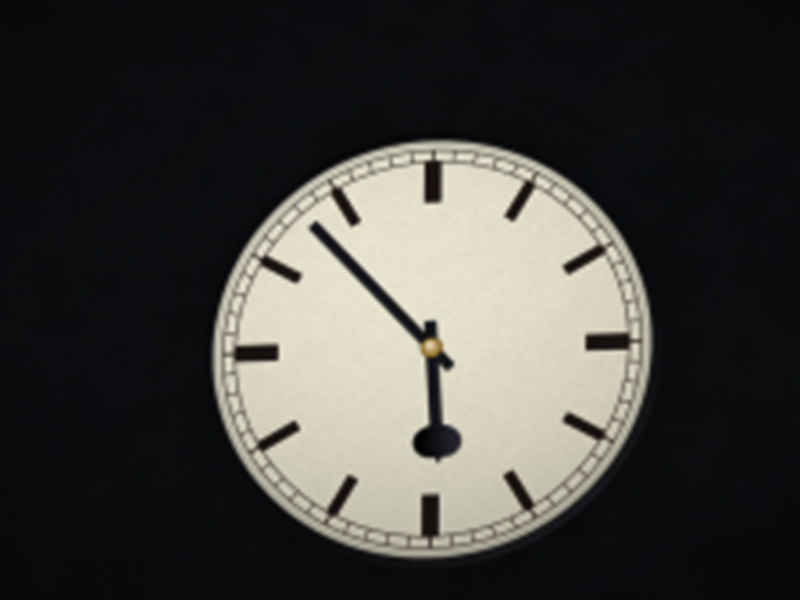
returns 5:53
